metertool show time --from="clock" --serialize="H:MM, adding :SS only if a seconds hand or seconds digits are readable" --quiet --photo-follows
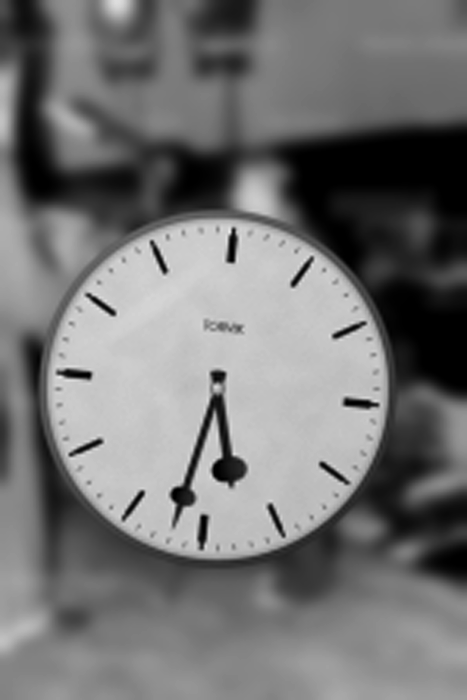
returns 5:32
